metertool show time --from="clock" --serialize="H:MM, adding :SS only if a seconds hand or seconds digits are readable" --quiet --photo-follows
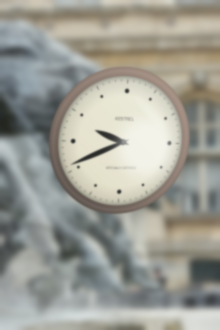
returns 9:41
